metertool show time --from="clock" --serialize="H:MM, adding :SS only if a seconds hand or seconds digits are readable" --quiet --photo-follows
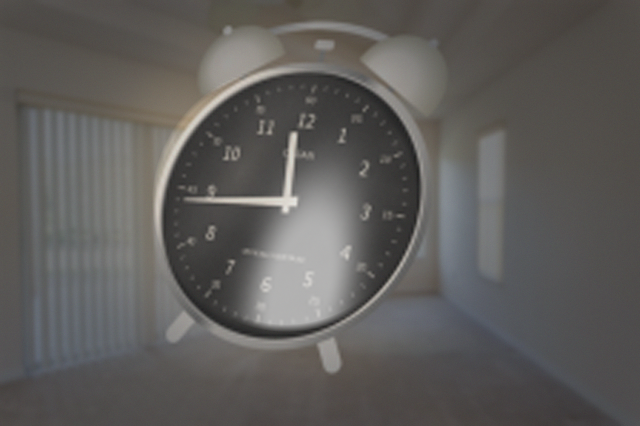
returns 11:44
